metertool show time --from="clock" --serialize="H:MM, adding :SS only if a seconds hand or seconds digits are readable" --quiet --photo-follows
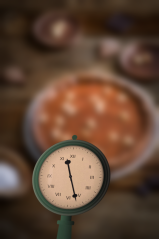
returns 11:27
